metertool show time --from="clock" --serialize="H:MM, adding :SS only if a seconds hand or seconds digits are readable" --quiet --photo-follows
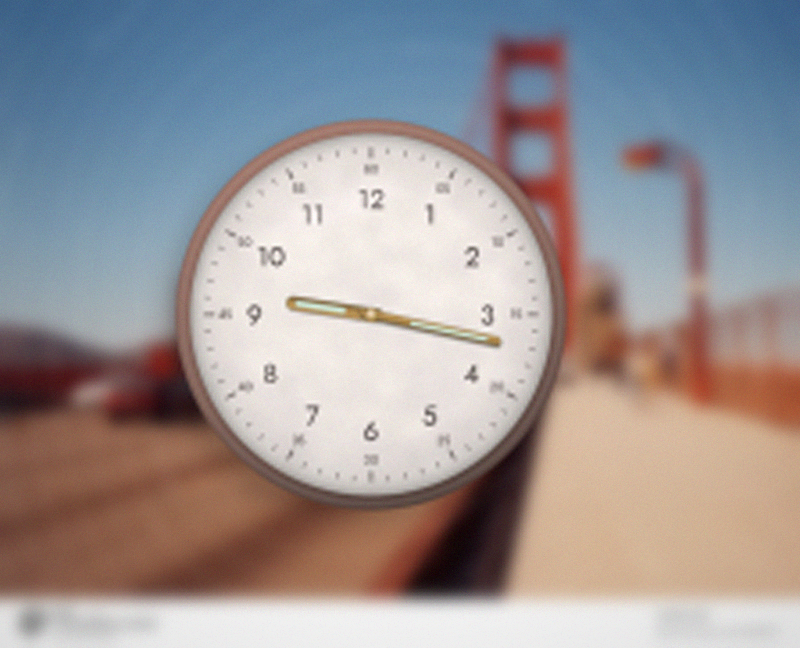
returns 9:17
